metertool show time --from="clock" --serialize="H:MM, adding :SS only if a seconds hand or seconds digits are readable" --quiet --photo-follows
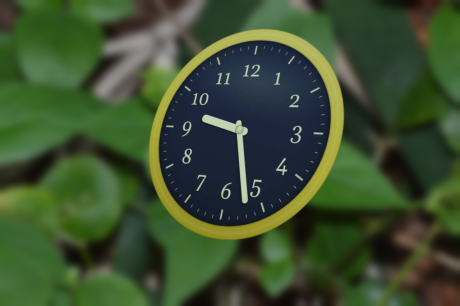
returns 9:27
